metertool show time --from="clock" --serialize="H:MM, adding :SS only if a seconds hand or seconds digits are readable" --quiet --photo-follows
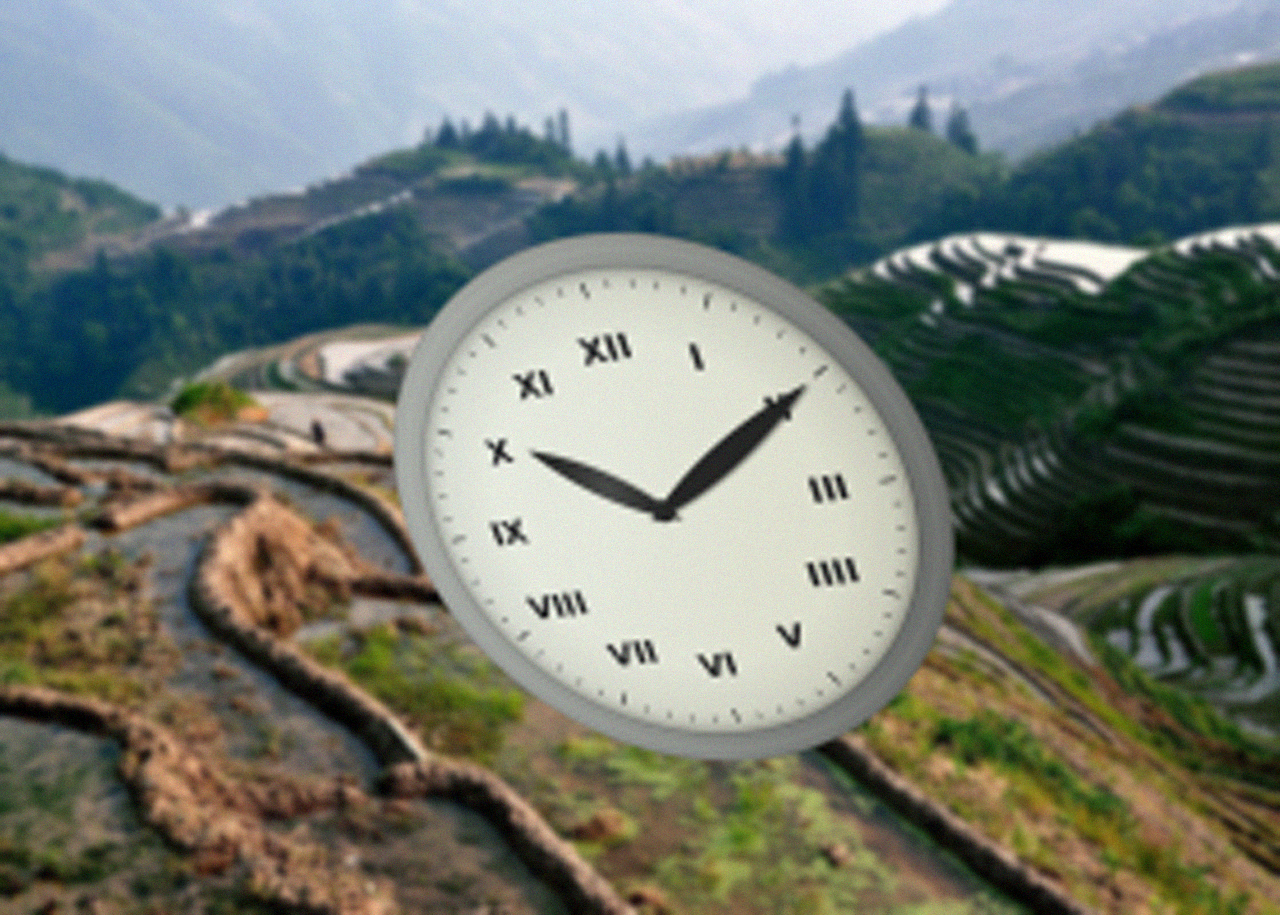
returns 10:10
